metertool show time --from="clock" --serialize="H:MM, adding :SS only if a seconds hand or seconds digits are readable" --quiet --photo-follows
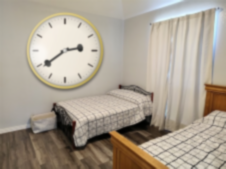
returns 2:39
